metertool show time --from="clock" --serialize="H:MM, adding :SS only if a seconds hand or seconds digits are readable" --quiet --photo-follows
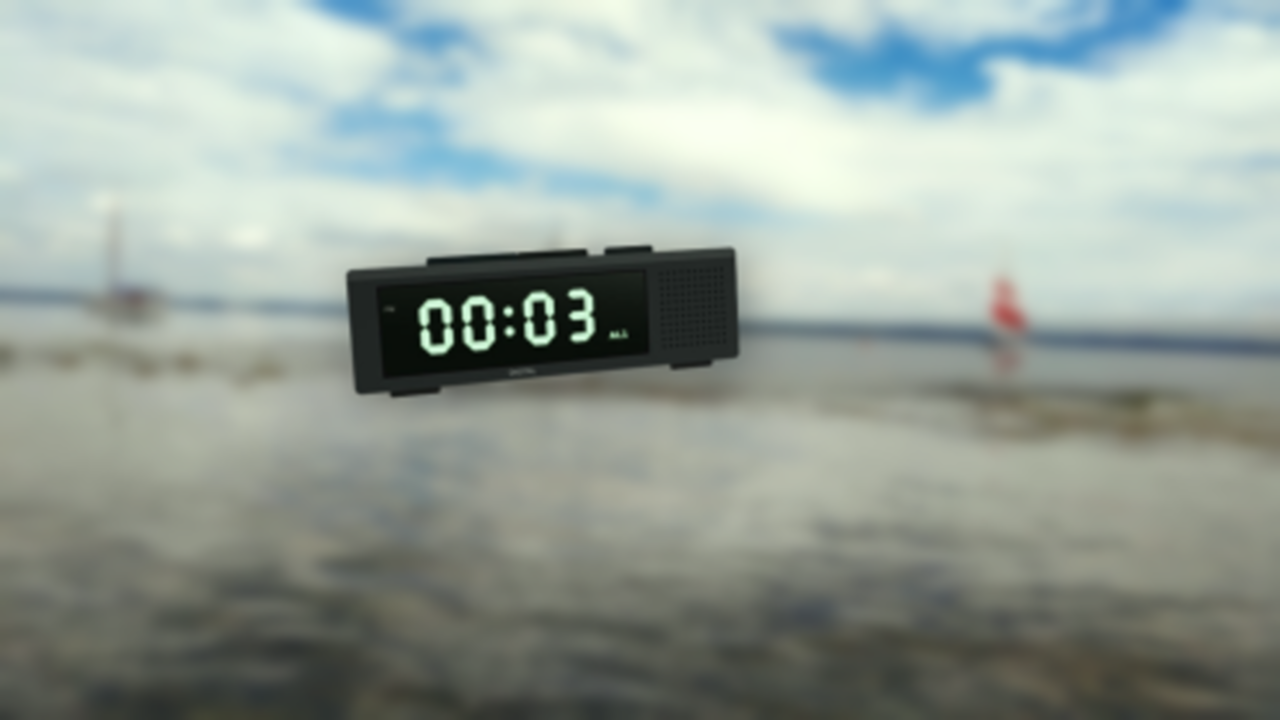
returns 0:03
